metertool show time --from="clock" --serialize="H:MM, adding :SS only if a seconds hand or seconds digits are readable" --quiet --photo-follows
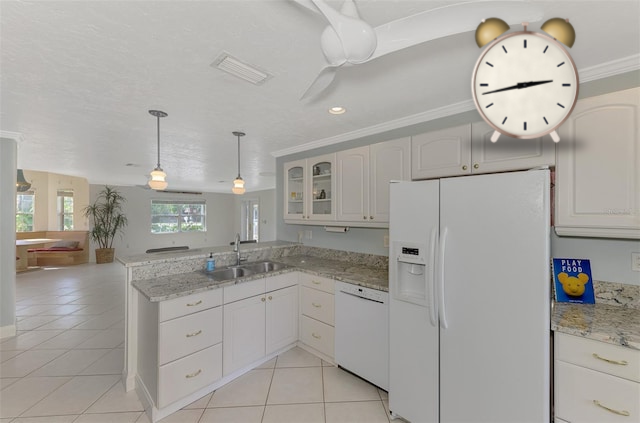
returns 2:43
